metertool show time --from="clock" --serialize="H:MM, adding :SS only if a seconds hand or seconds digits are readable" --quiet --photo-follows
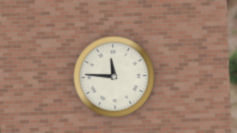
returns 11:46
